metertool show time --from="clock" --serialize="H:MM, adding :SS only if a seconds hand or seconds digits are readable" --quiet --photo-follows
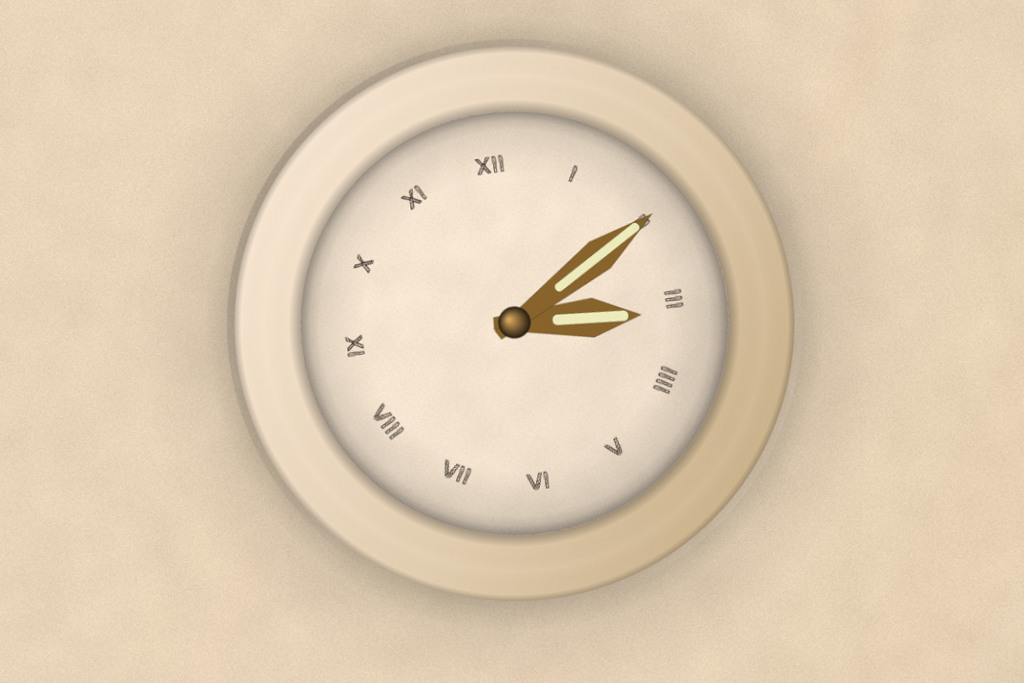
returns 3:10
